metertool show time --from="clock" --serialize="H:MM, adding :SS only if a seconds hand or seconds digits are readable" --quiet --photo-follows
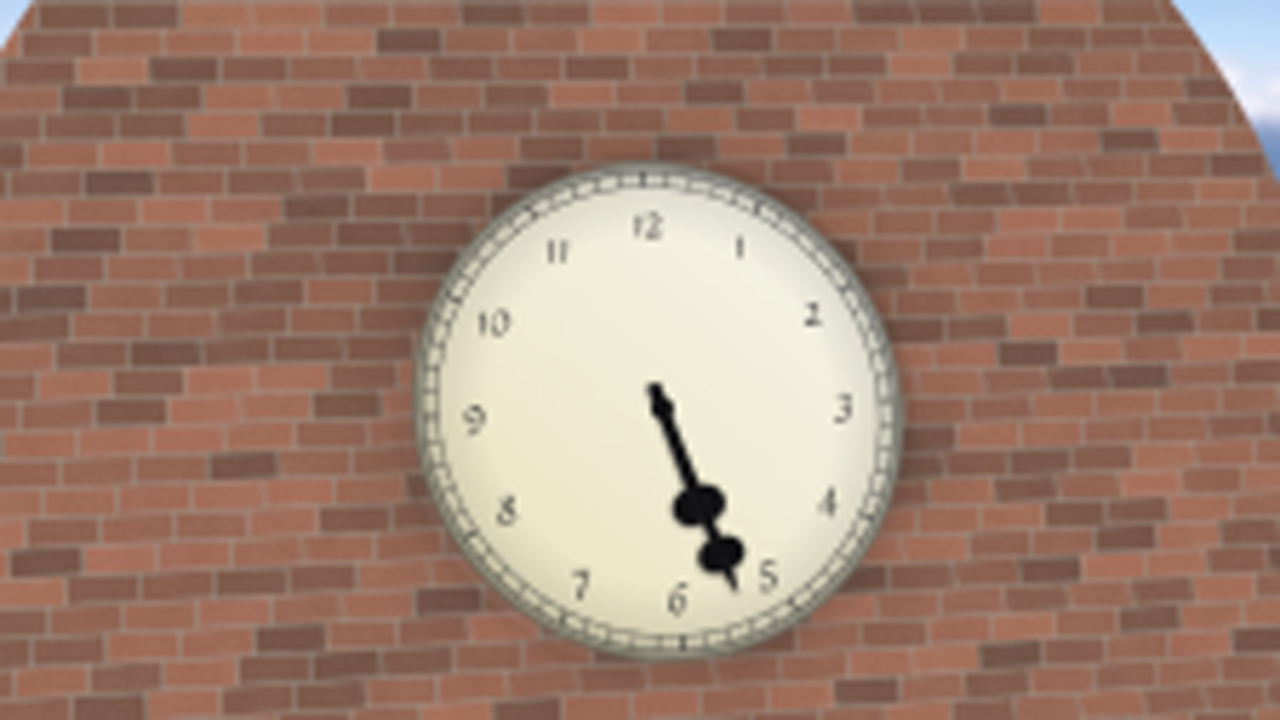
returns 5:27
